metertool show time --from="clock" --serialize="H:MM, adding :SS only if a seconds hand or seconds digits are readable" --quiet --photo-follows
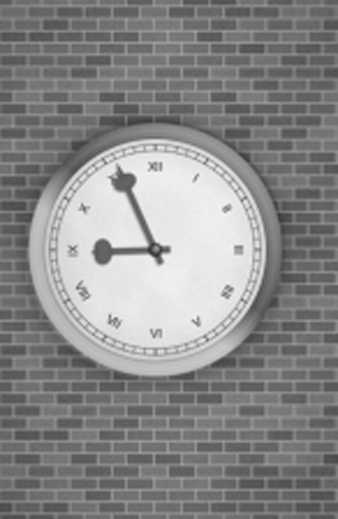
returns 8:56
